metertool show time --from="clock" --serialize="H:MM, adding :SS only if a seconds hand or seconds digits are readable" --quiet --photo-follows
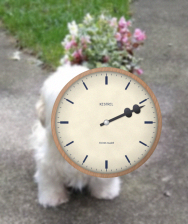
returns 2:11
